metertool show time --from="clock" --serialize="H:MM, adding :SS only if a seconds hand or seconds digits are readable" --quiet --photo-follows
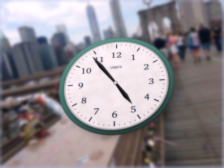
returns 4:54
